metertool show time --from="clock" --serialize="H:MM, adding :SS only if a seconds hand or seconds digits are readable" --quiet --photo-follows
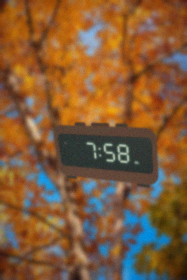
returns 7:58
